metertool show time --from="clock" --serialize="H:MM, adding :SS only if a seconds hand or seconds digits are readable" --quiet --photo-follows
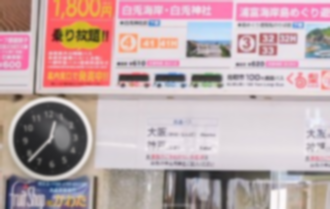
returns 12:38
